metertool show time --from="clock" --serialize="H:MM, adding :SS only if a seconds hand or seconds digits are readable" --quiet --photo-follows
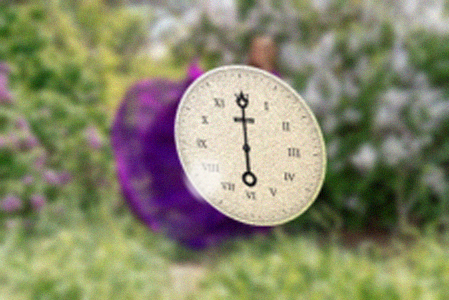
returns 6:00
